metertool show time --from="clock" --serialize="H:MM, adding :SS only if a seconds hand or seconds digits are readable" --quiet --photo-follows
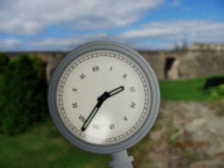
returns 2:38
